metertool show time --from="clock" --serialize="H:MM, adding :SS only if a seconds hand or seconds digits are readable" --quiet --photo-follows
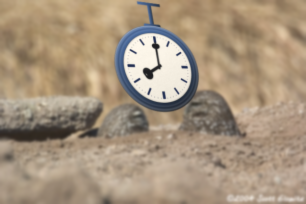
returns 8:00
